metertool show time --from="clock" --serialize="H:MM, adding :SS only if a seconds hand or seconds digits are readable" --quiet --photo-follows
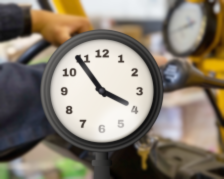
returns 3:54
